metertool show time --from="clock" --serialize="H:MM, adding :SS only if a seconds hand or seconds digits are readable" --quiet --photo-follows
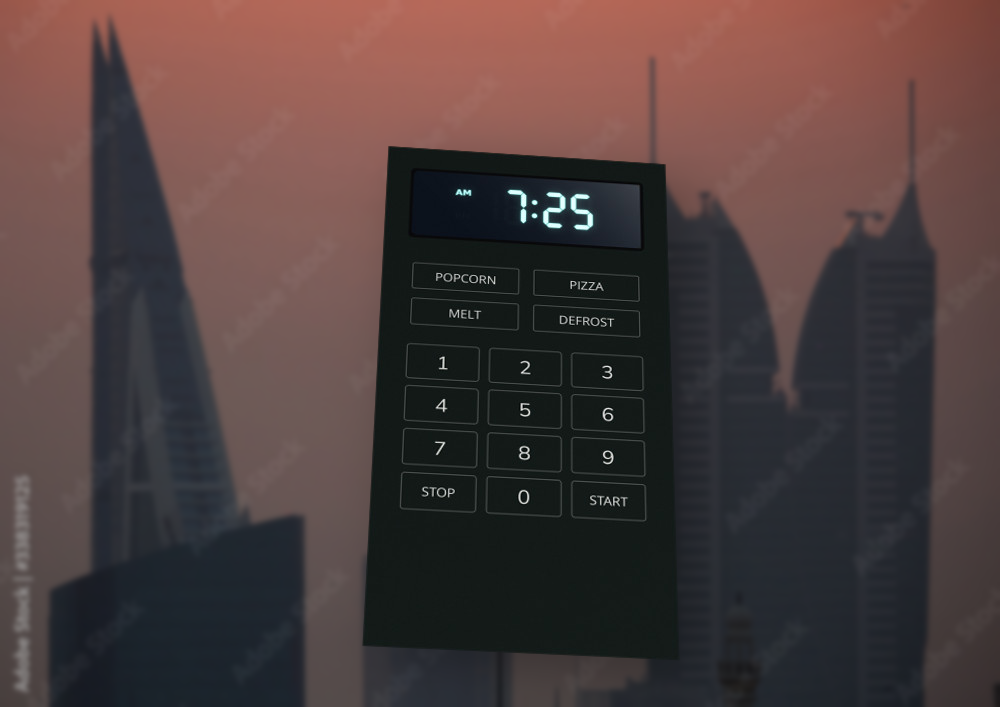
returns 7:25
